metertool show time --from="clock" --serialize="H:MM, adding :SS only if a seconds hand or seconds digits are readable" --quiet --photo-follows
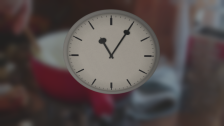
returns 11:05
